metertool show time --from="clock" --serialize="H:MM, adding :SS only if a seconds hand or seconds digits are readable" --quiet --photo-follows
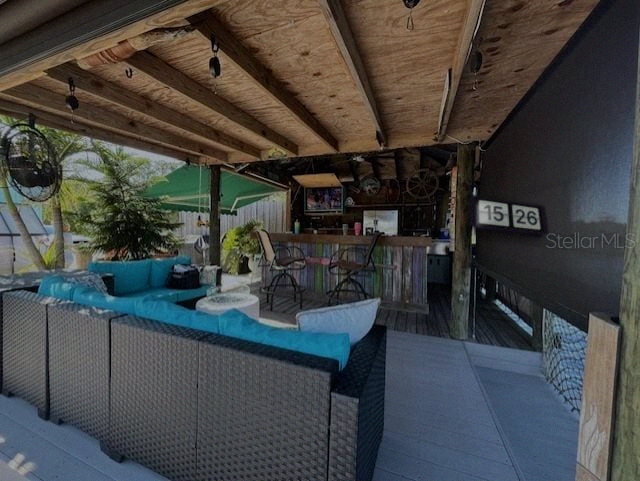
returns 15:26
